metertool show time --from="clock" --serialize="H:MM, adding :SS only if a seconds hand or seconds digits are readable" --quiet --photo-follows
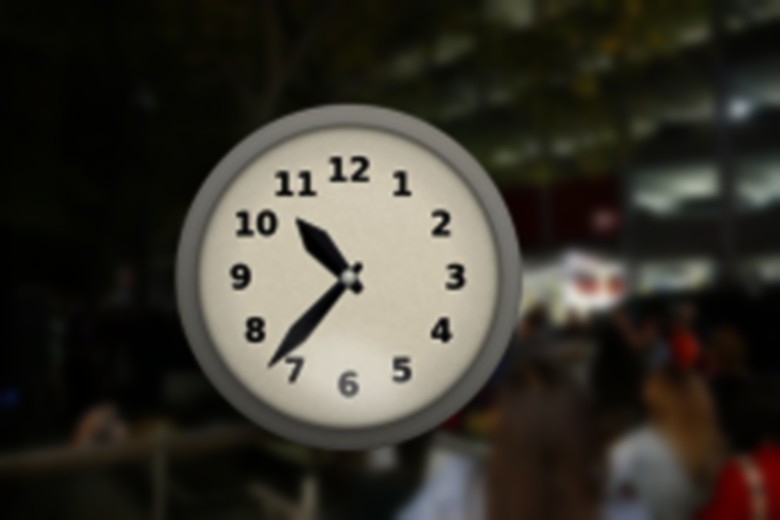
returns 10:37
